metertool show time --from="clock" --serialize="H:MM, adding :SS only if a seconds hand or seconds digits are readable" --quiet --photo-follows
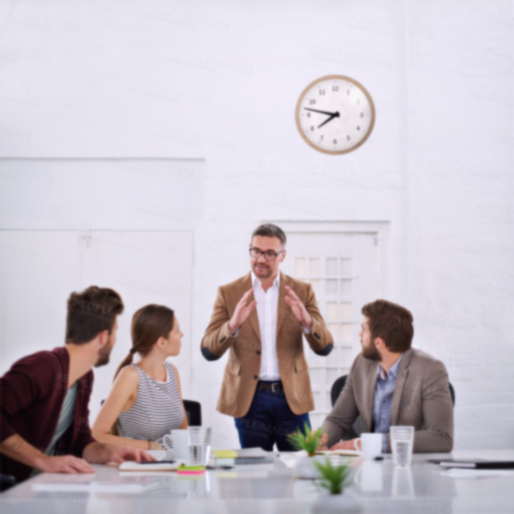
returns 7:47
